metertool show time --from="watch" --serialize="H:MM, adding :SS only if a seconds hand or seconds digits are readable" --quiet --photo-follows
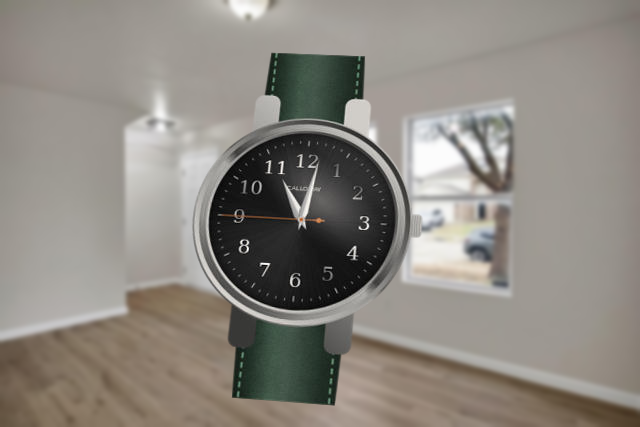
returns 11:01:45
